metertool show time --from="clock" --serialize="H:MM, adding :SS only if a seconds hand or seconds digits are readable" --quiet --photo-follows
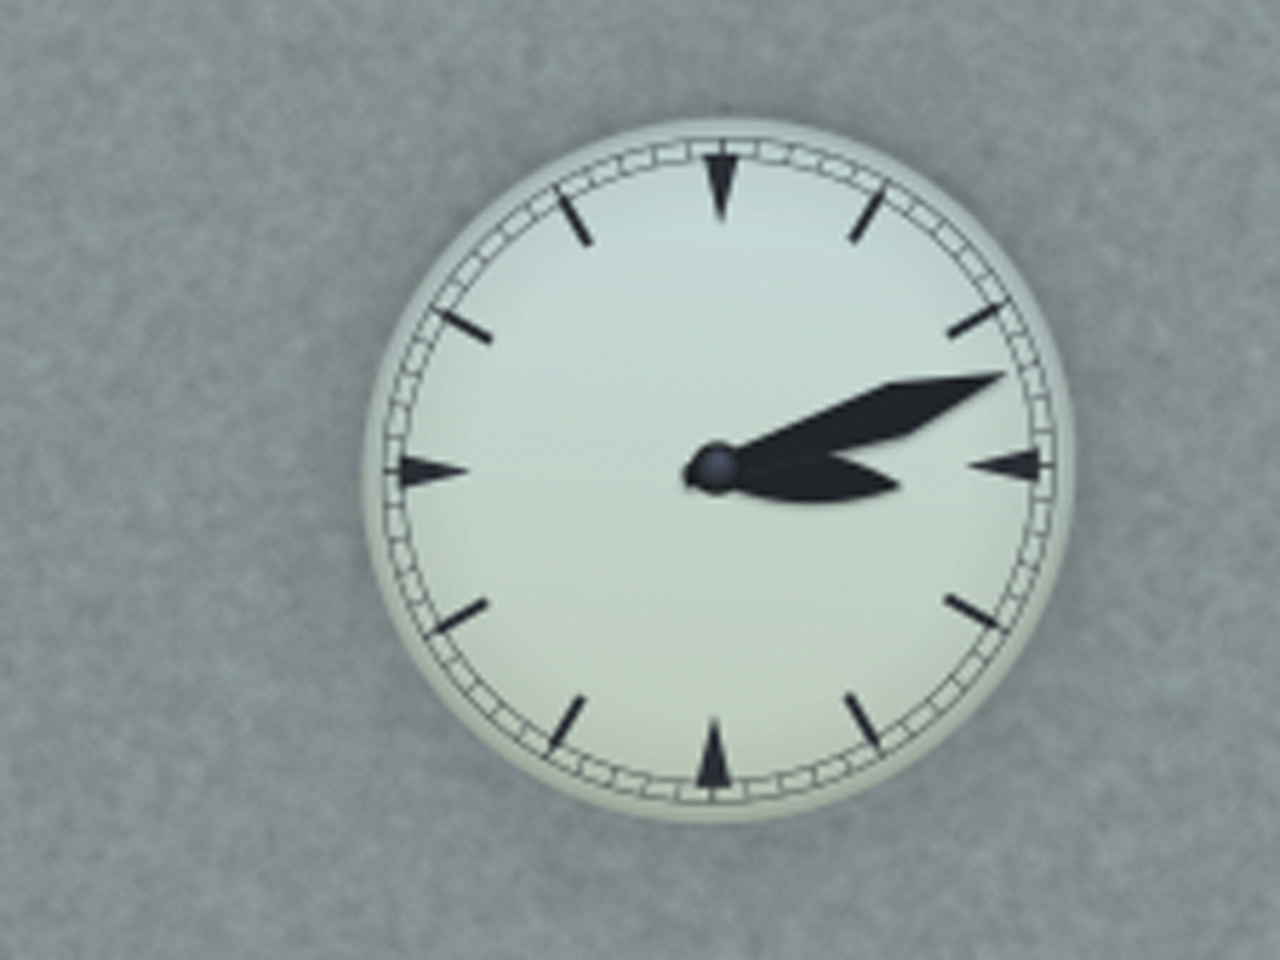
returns 3:12
